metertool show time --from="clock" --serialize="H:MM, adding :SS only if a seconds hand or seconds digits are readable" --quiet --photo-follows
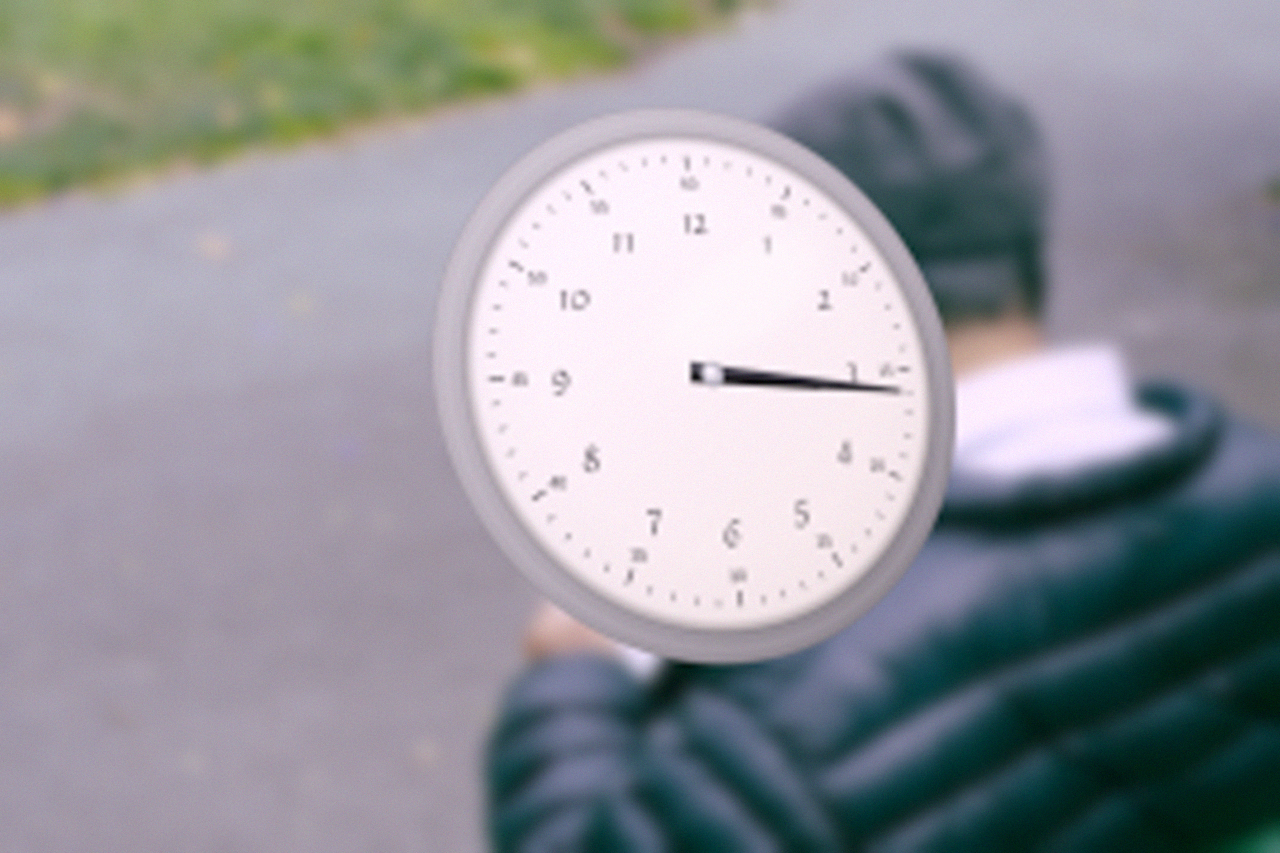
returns 3:16
